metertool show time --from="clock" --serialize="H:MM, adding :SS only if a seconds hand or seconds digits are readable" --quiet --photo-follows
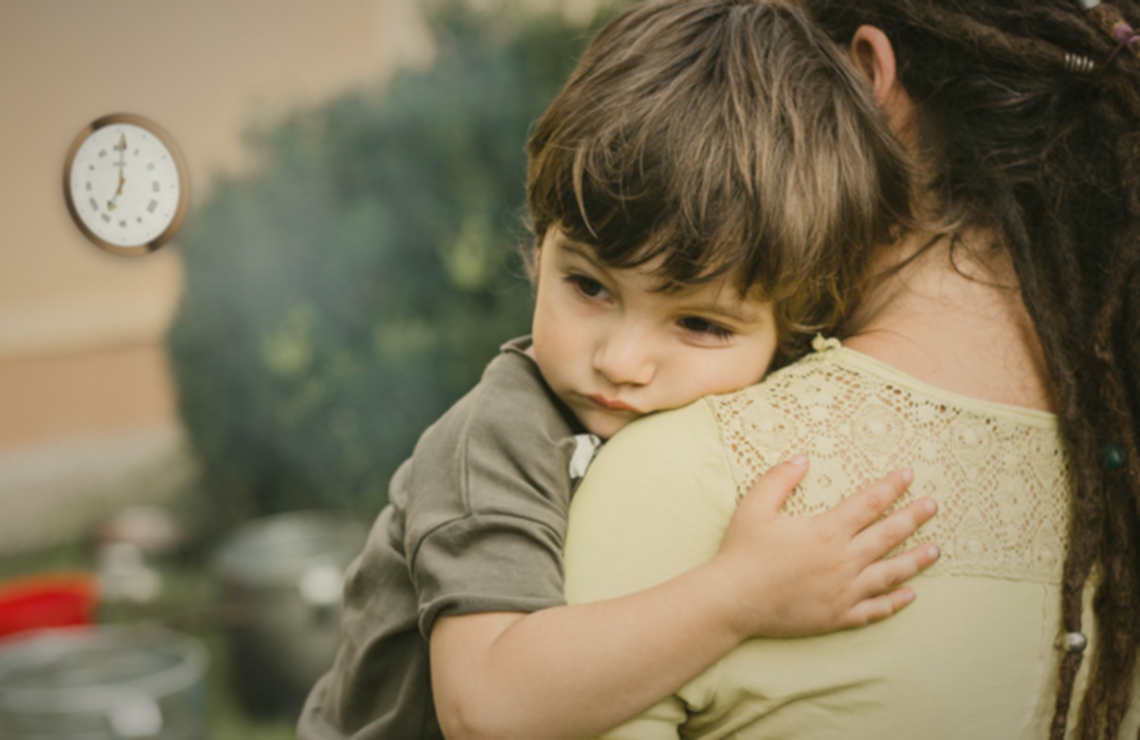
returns 7:01
